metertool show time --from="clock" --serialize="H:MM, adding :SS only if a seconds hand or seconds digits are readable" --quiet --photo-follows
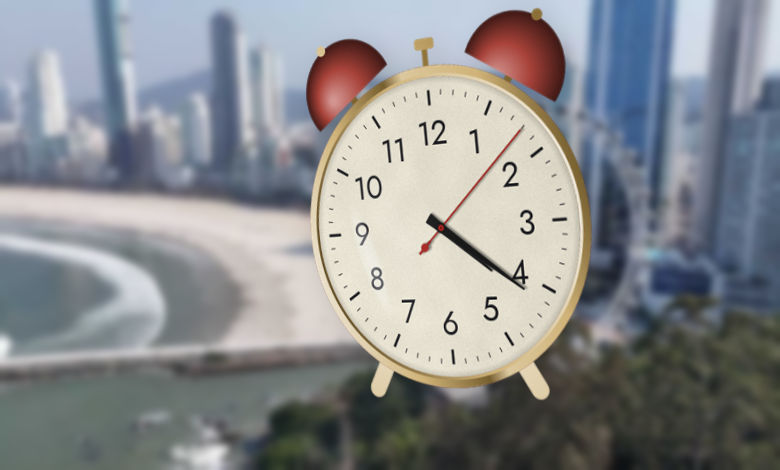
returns 4:21:08
